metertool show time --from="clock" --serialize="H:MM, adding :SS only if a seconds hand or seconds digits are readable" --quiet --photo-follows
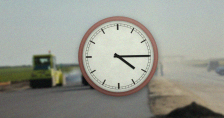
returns 4:15
